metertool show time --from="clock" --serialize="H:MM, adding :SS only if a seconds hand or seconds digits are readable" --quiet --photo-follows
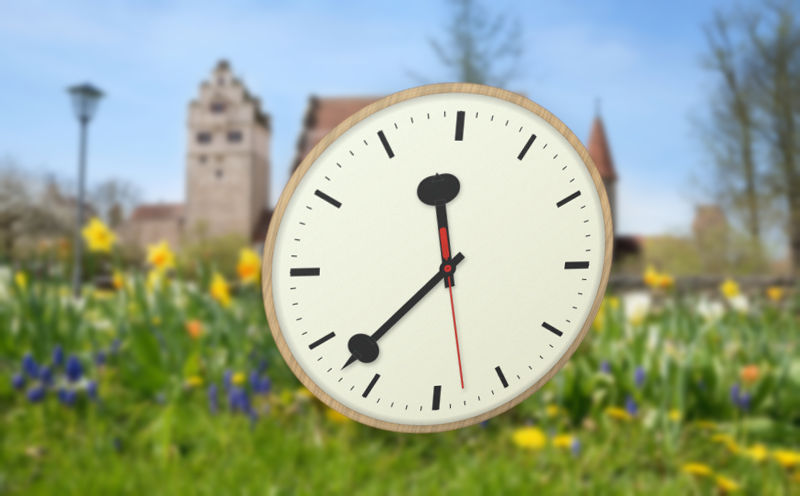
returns 11:37:28
